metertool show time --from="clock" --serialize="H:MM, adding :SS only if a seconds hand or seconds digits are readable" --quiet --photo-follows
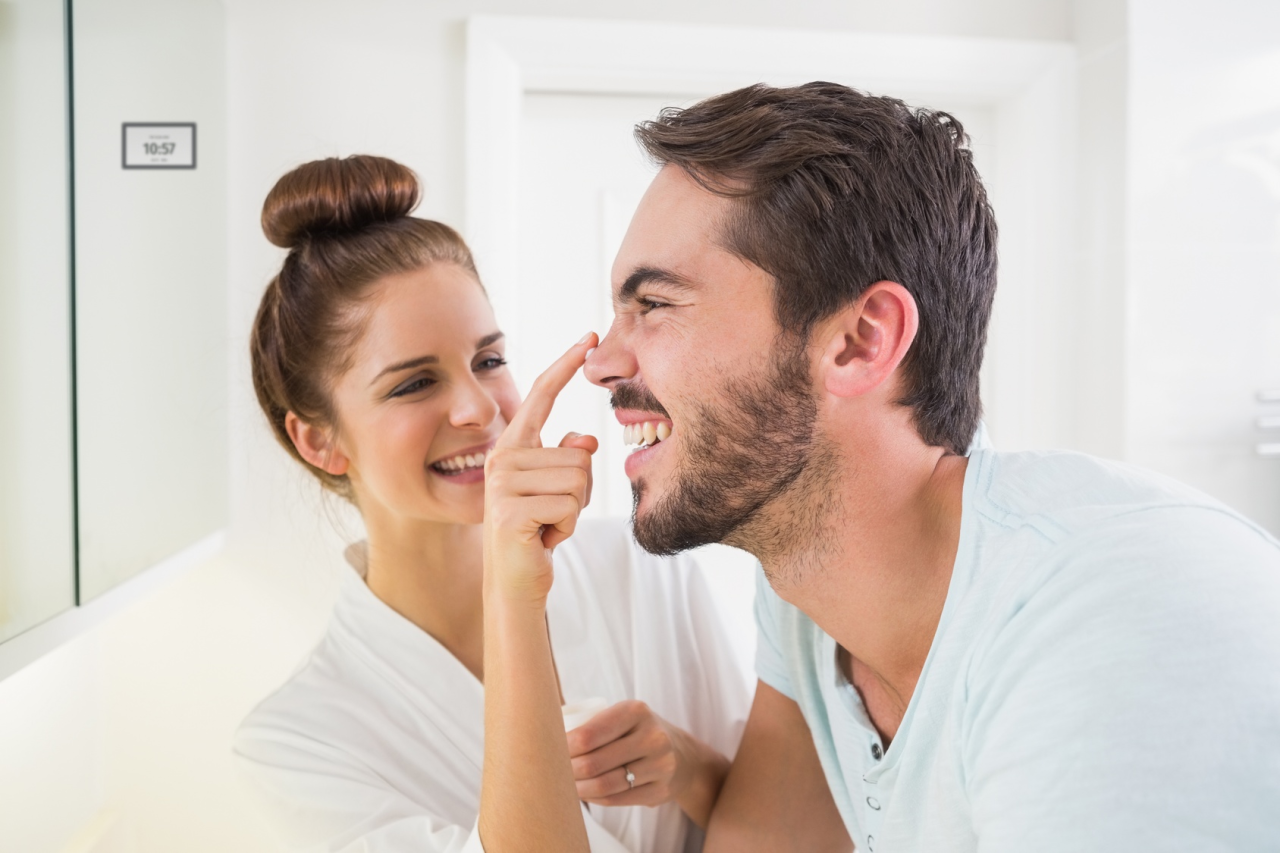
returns 10:57
